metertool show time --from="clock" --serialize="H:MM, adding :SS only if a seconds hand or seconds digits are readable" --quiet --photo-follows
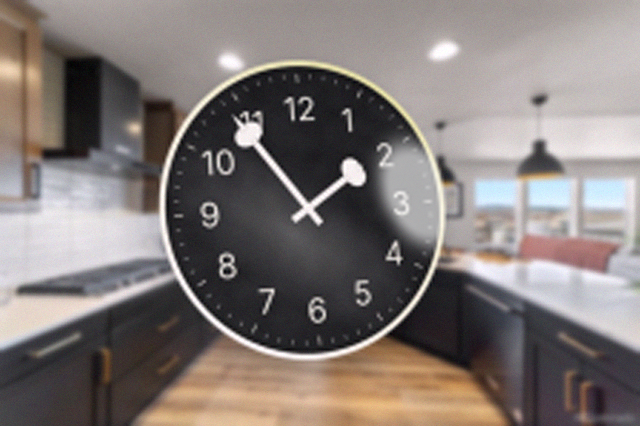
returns 1:54
